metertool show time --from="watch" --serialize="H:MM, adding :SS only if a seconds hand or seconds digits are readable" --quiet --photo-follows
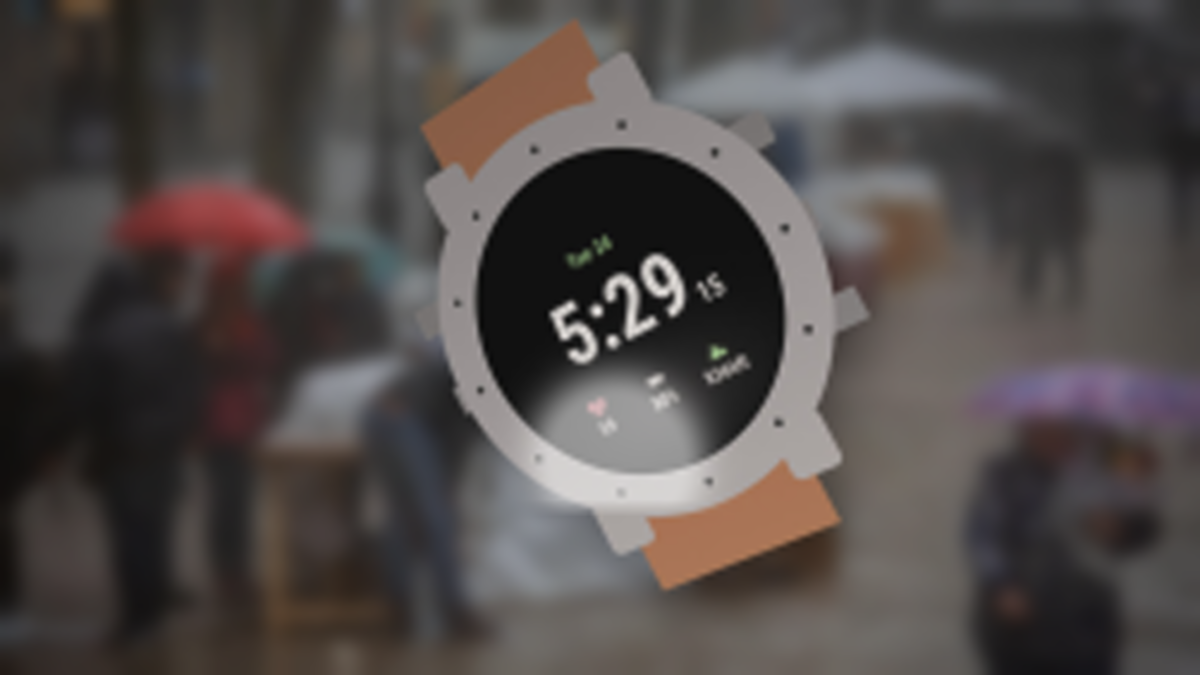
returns 5:29
